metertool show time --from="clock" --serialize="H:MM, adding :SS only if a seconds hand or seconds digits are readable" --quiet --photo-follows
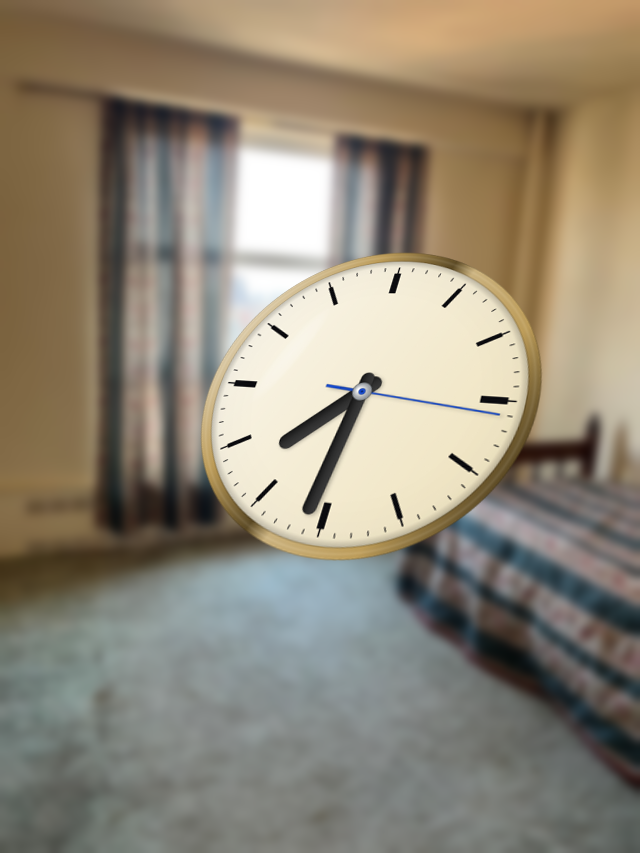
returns 7:31:16
